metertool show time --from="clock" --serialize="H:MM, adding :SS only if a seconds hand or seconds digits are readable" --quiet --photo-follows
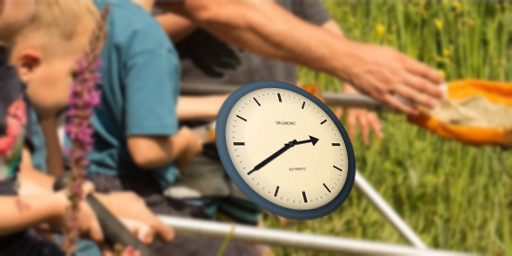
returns 2:40
